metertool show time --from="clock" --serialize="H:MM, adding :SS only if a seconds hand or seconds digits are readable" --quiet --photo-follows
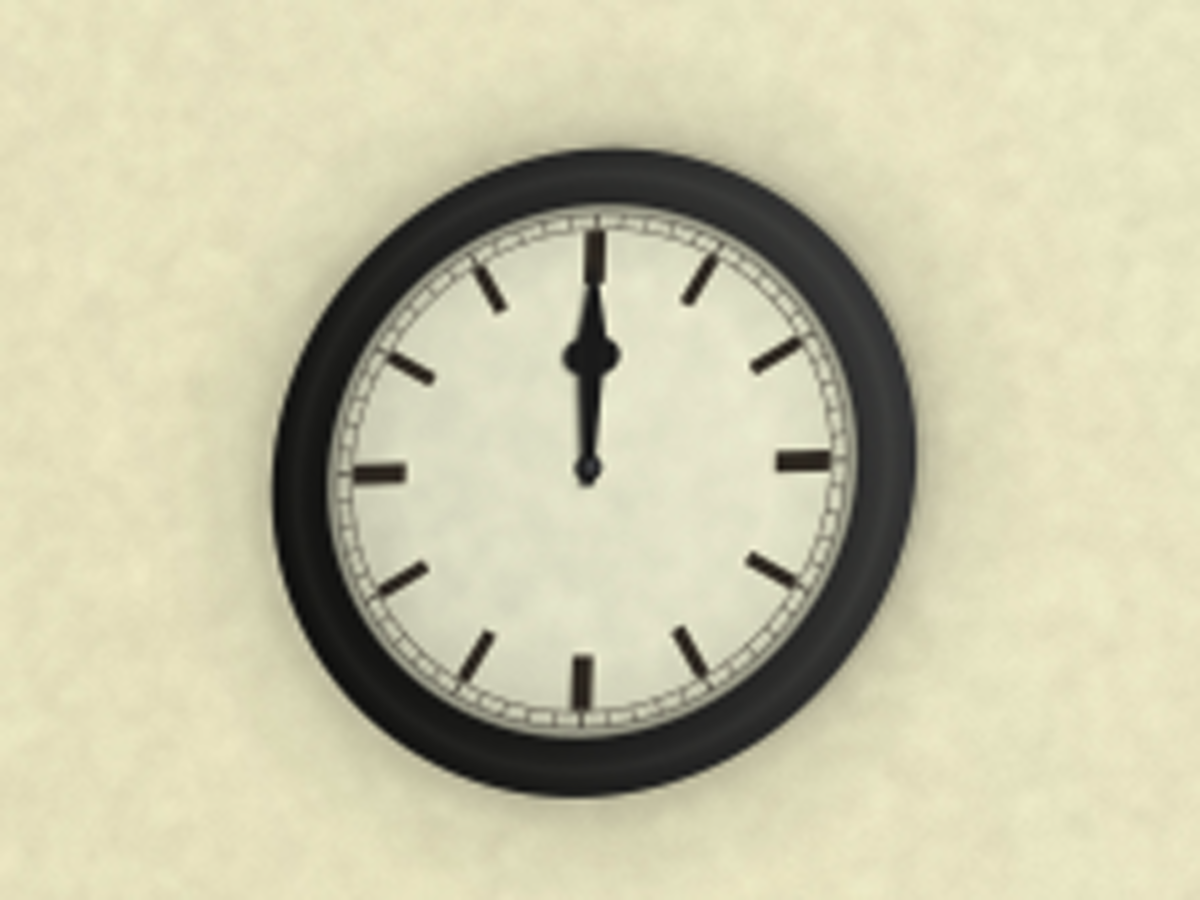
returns 12:00
